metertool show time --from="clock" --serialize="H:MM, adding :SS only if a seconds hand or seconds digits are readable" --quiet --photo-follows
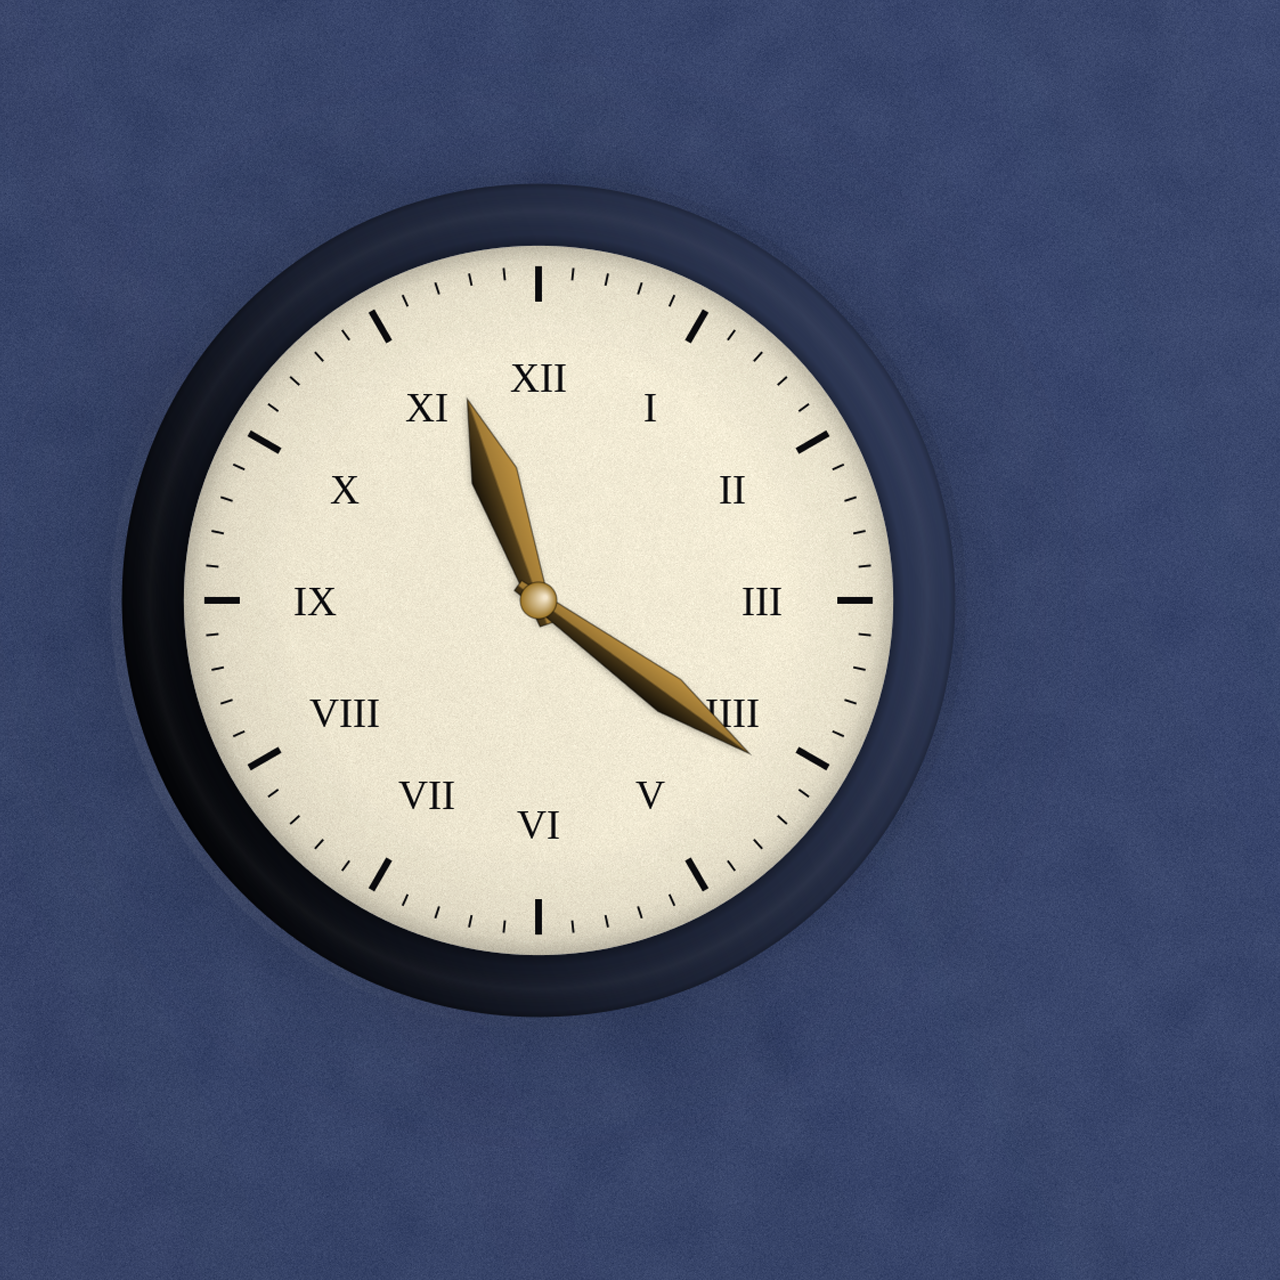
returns 11:21
